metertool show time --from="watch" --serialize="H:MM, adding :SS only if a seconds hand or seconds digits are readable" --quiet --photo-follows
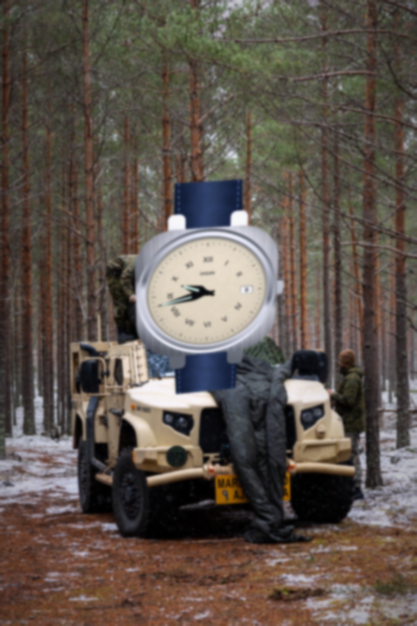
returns 9:43
